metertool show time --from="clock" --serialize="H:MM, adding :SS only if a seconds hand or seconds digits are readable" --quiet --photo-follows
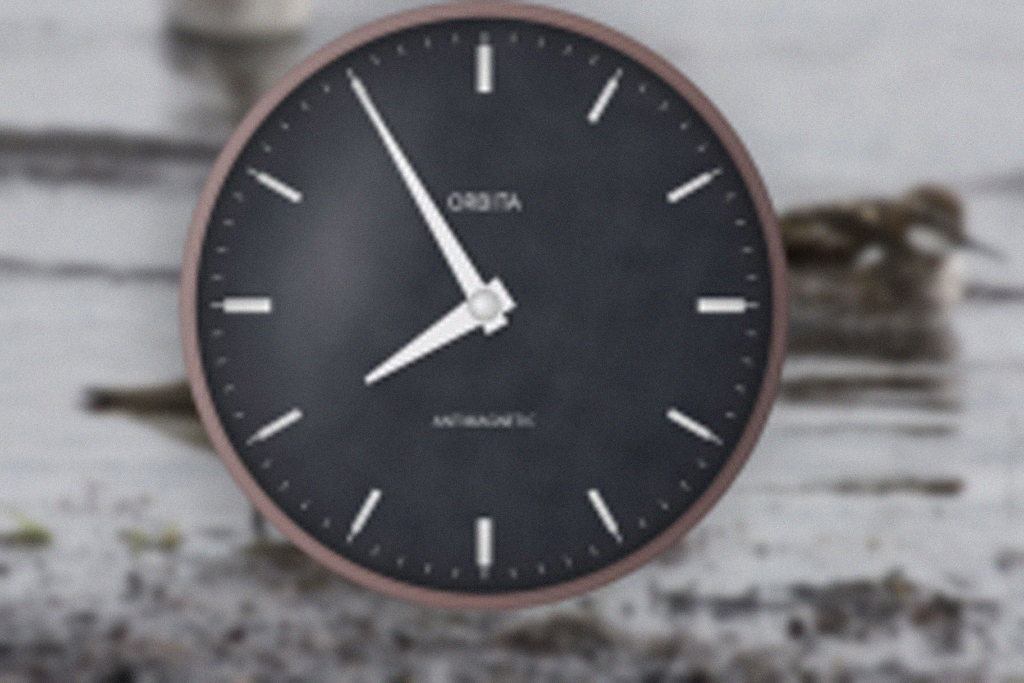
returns 7:55
